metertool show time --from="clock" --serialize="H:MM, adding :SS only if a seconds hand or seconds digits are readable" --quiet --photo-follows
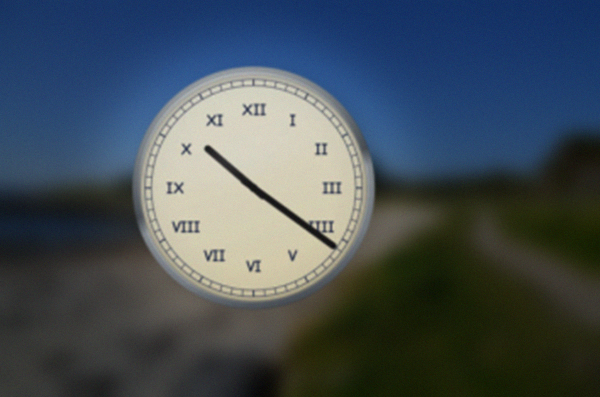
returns 10:21
